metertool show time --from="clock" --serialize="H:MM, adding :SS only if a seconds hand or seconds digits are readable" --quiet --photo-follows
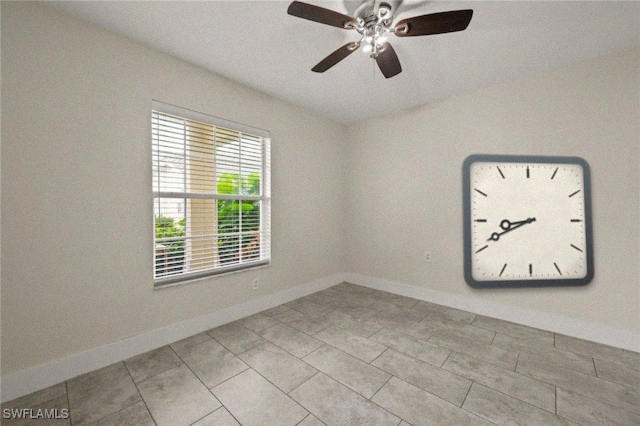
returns 8:41
